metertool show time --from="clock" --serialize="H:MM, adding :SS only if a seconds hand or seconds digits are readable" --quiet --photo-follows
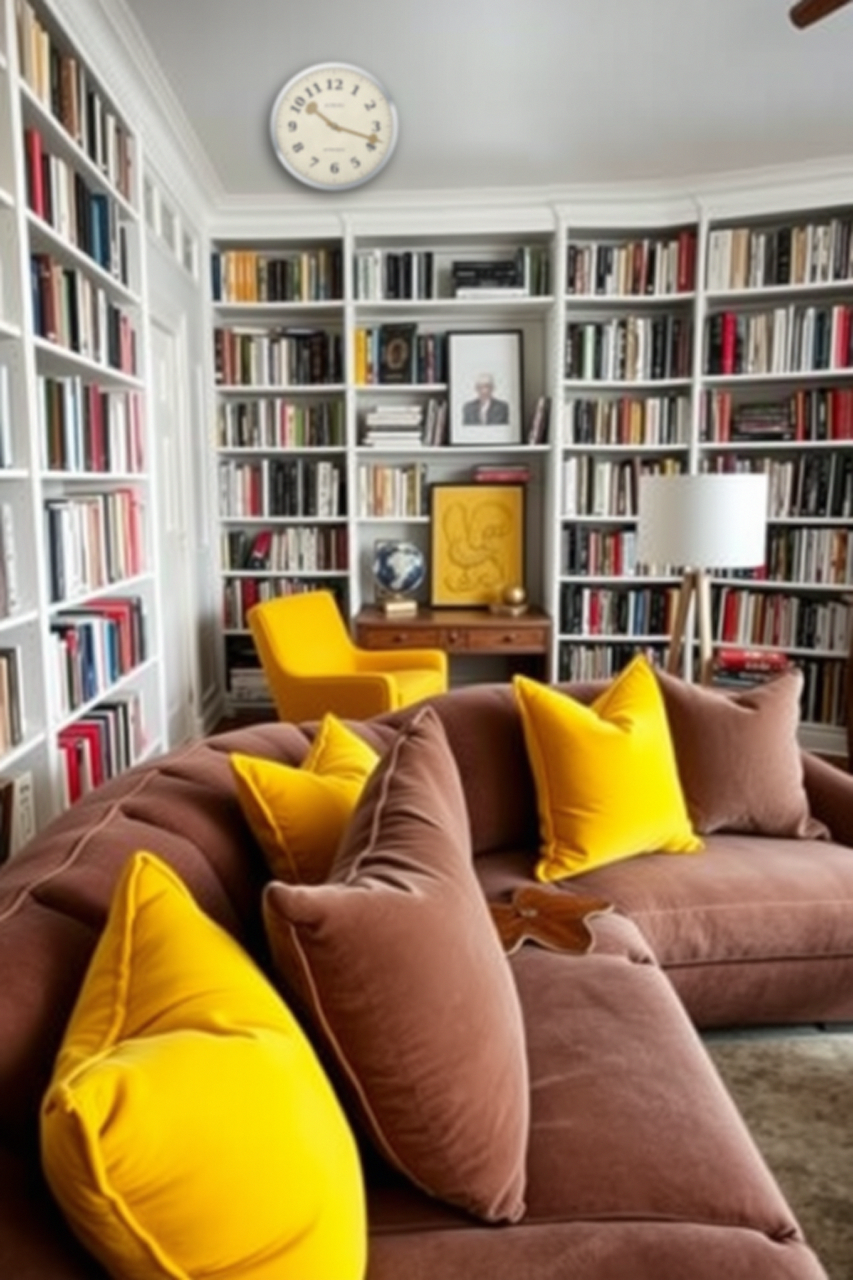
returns 10:18
